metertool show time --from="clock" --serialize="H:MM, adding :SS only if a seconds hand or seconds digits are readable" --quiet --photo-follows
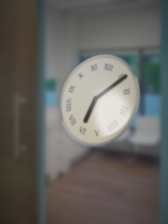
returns 6:06
